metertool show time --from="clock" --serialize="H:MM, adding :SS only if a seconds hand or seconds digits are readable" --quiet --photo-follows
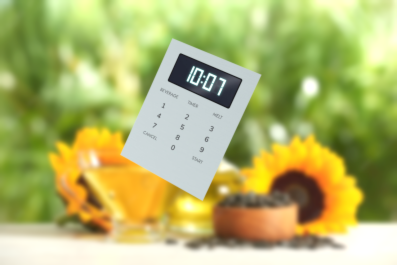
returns 10:07
